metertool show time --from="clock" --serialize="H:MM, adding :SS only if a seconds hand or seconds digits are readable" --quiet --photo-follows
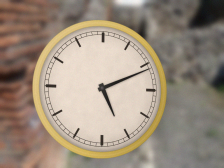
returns 5:11
